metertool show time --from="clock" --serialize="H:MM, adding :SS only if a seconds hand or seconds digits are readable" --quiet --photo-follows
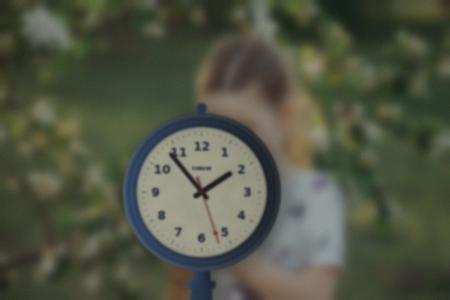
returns 1:53:27
